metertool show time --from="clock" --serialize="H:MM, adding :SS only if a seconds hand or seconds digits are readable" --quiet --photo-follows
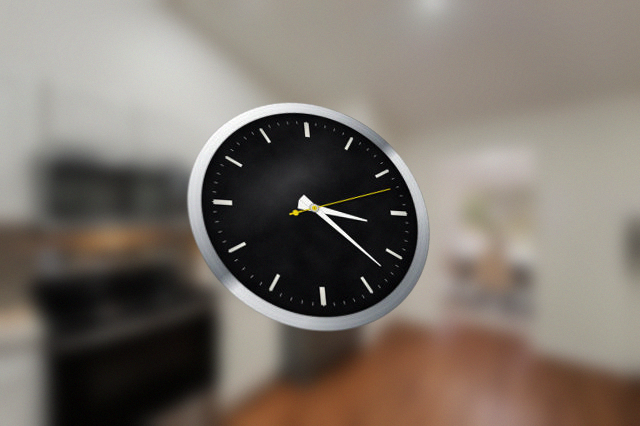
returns 3:22:12
